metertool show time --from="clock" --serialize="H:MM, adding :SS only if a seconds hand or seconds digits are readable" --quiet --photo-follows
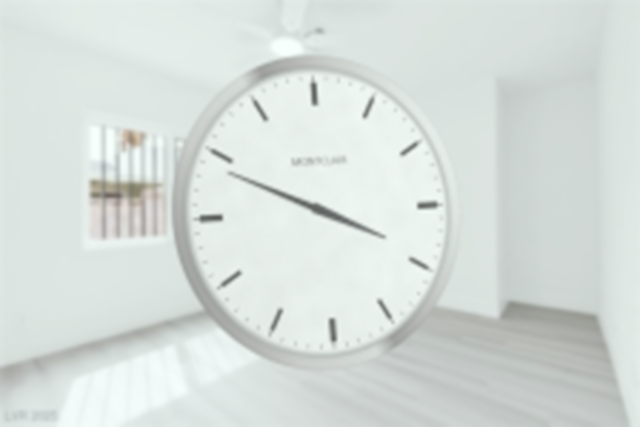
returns 3:49
